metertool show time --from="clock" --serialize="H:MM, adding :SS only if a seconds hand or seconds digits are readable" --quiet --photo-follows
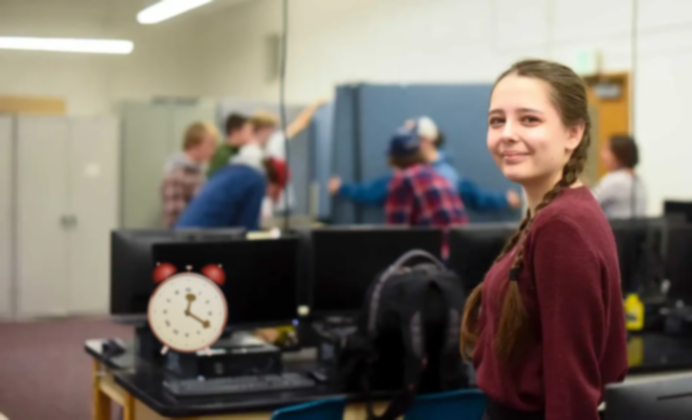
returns 12:20
